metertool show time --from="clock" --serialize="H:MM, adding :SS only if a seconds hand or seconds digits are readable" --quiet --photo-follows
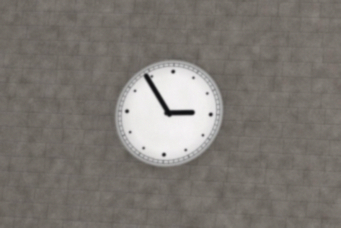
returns 2:54
